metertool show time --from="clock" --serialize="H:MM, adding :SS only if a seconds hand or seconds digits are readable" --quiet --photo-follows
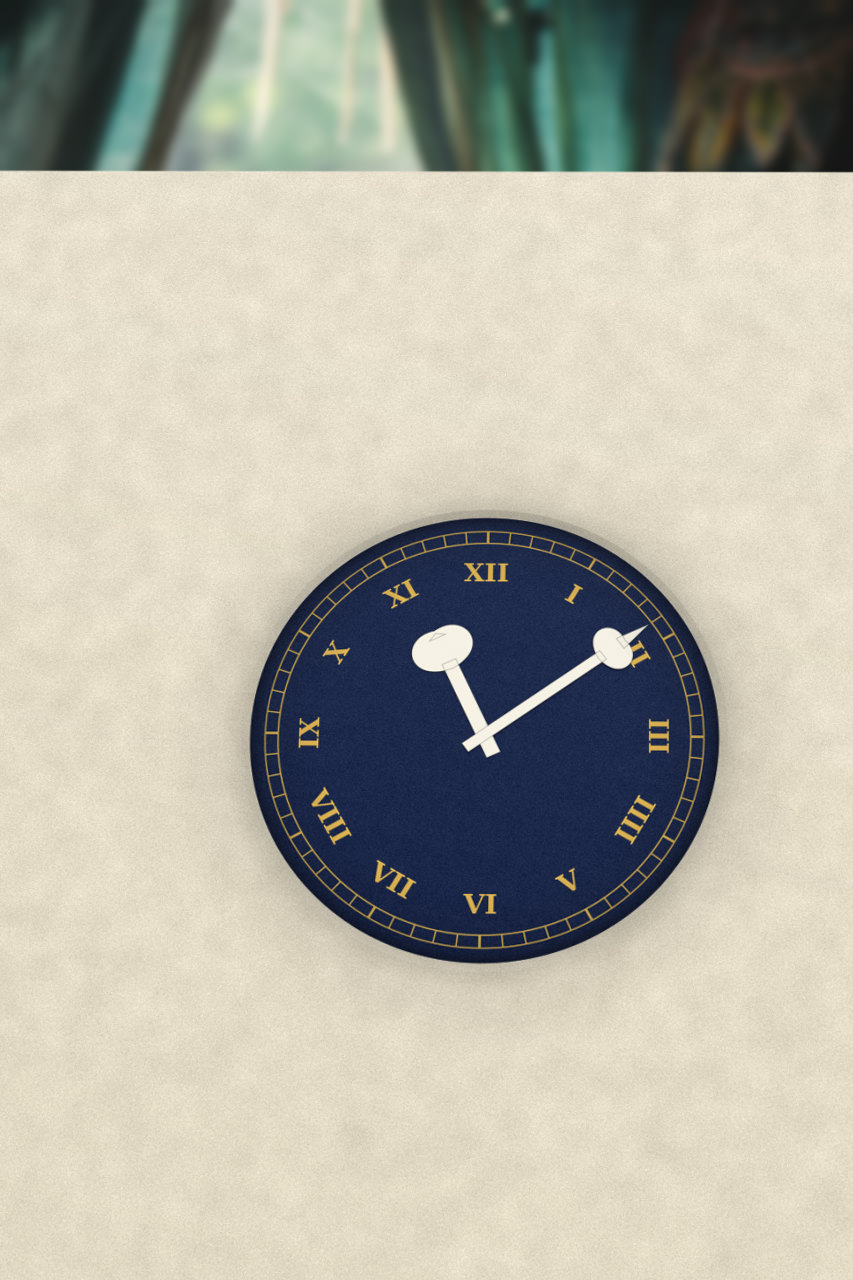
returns 11:09
